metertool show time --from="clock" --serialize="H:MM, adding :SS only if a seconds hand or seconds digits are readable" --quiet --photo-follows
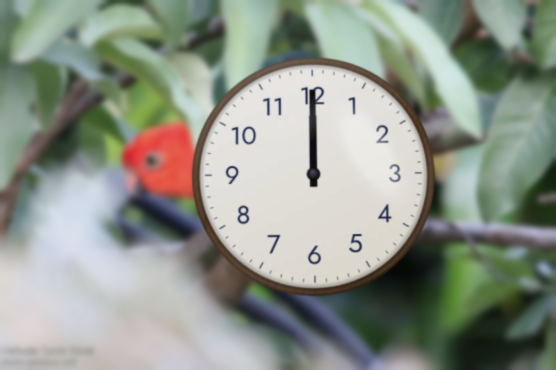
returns 12:00
